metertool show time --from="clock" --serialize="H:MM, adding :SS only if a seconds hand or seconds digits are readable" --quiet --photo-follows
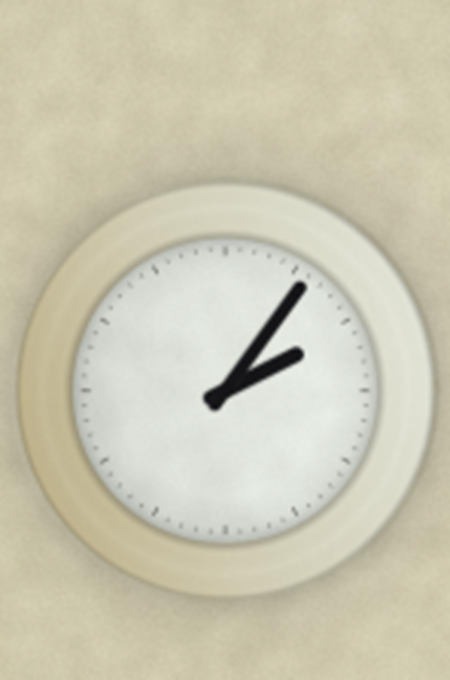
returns 2:06
